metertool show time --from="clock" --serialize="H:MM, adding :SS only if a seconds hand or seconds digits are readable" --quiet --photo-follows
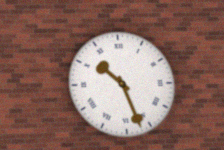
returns 10:27
